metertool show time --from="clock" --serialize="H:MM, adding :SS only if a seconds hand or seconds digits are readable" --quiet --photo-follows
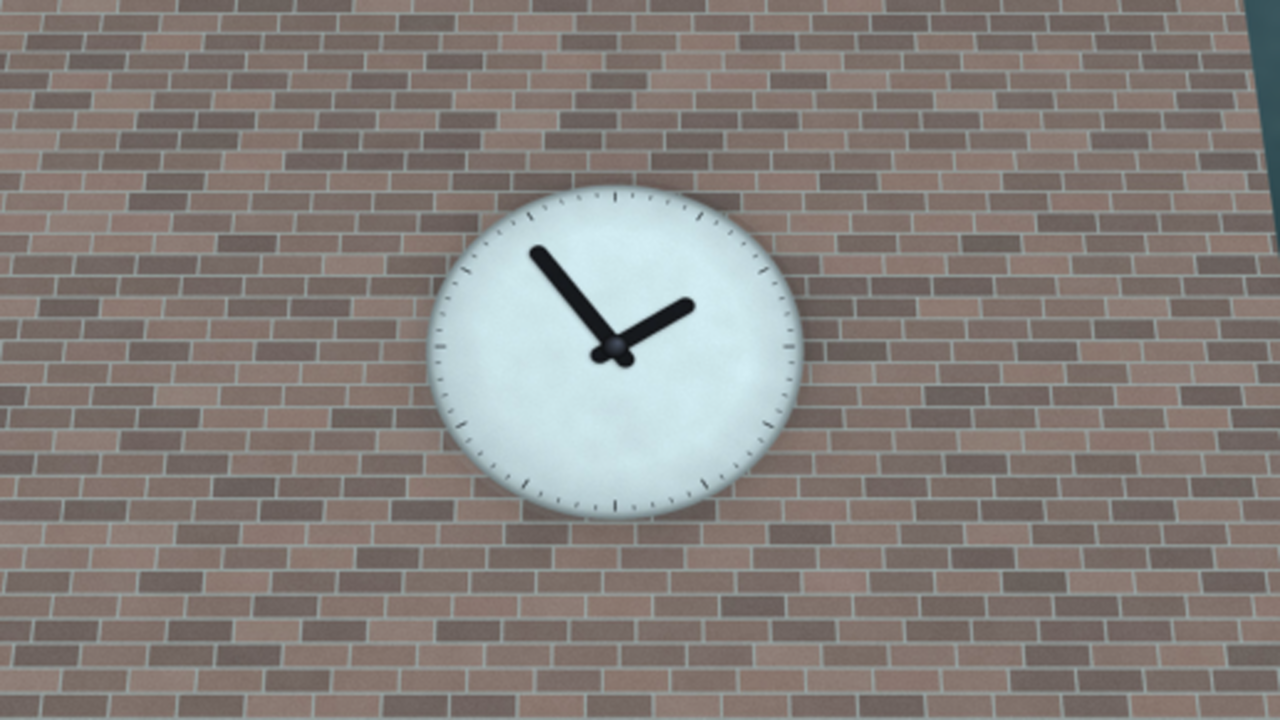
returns 1:54
